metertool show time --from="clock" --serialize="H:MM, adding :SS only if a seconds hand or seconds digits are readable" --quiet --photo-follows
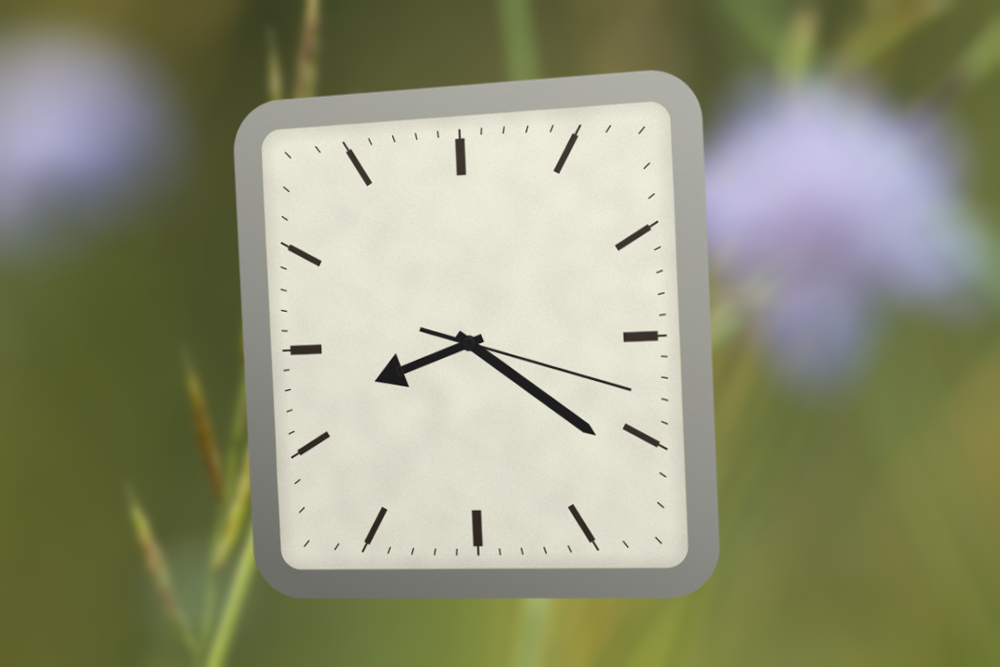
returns 8:21:18
